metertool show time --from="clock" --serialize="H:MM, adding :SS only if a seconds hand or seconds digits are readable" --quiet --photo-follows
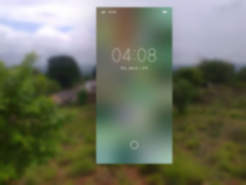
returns 4:08
